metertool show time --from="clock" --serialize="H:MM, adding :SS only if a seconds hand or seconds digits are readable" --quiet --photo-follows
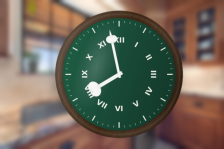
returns 7:58
